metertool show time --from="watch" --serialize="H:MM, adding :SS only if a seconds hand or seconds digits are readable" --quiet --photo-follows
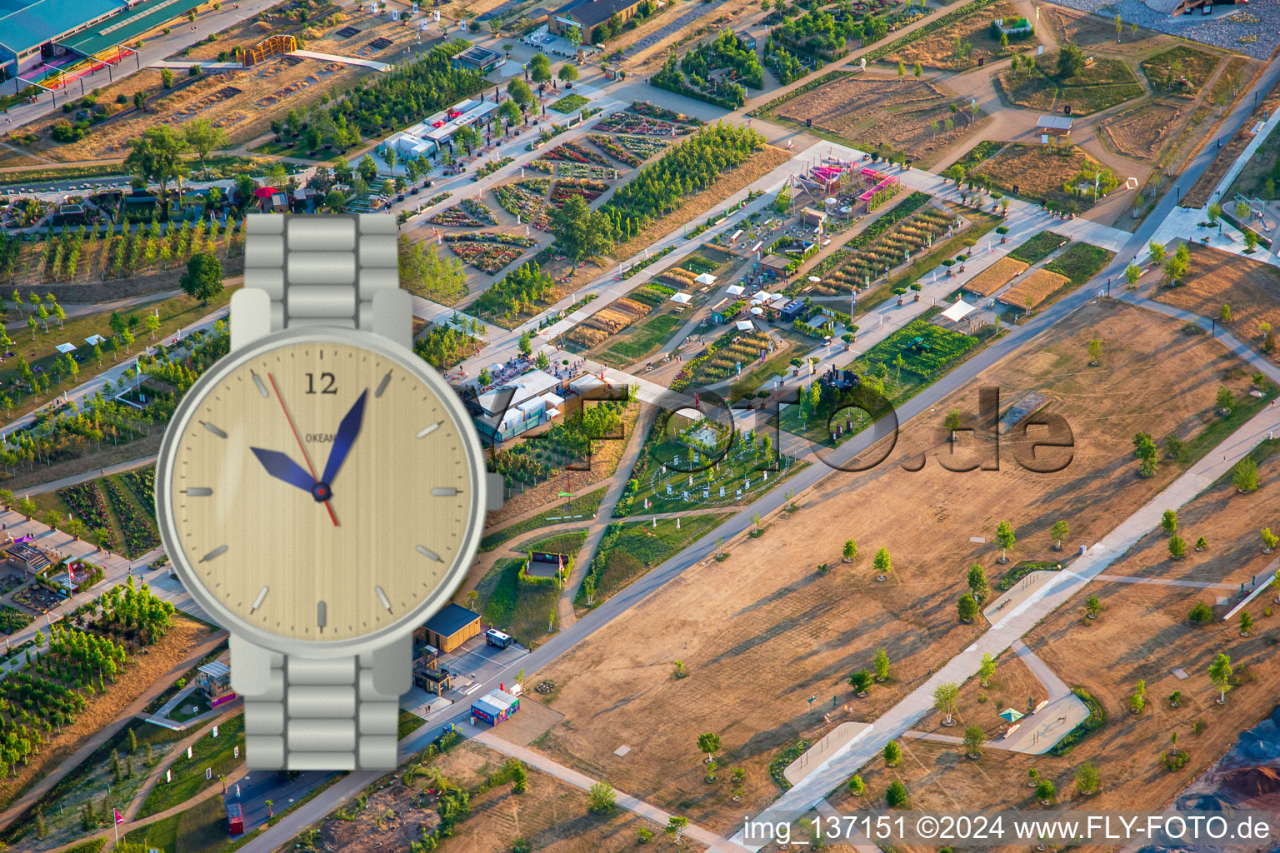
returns 10:03:56
